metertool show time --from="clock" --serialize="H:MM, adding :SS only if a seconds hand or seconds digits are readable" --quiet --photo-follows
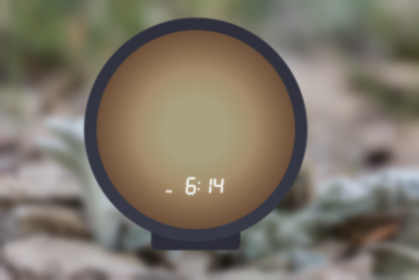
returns 6:14
